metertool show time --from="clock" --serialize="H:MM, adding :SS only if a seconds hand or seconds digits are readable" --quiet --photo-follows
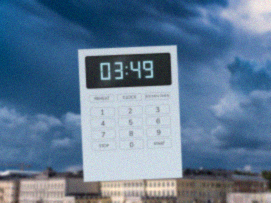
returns 3:49
